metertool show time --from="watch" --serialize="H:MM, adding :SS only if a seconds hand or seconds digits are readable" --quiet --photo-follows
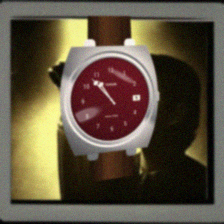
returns 10:53
